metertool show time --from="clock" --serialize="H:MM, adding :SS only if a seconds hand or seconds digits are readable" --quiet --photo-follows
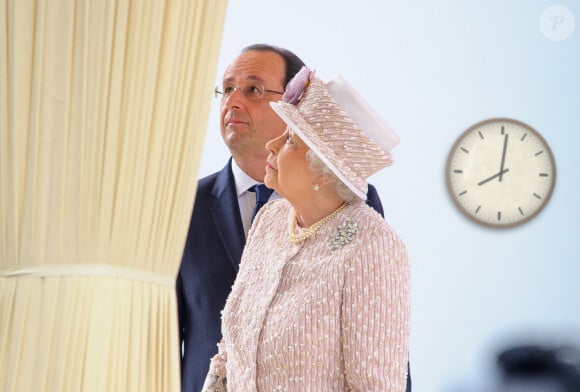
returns 8:01
